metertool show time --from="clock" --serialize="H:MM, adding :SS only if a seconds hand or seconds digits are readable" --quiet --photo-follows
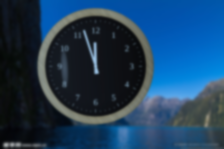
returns 11:57
